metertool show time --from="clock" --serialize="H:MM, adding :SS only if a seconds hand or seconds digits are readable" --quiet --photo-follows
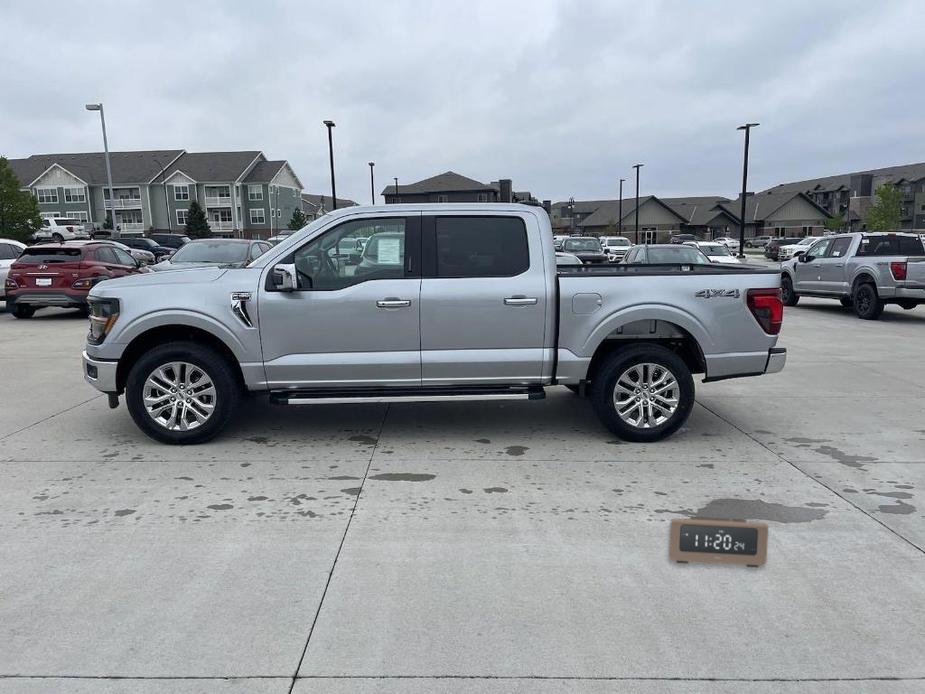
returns 11:20
